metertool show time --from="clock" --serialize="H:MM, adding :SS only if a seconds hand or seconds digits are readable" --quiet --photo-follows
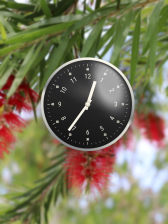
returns 12:36
